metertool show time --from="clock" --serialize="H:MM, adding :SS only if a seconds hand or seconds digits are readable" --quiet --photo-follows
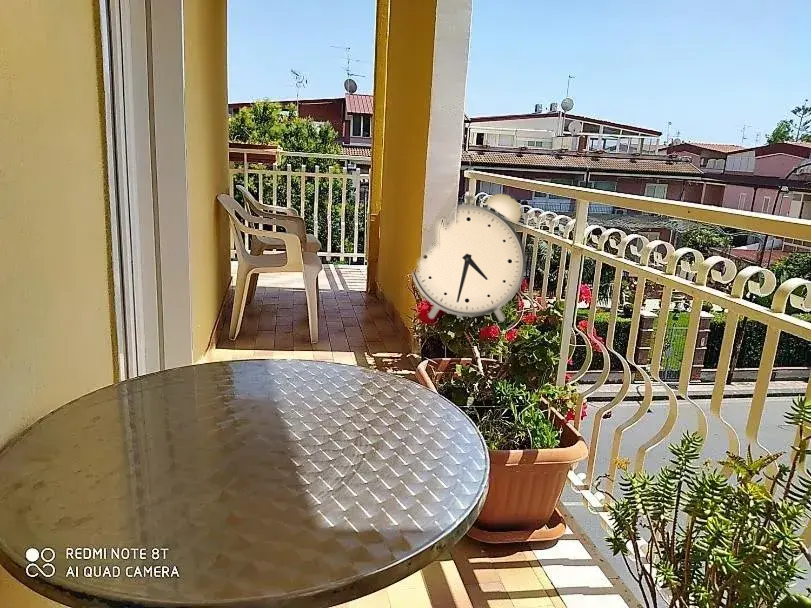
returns 4:32
